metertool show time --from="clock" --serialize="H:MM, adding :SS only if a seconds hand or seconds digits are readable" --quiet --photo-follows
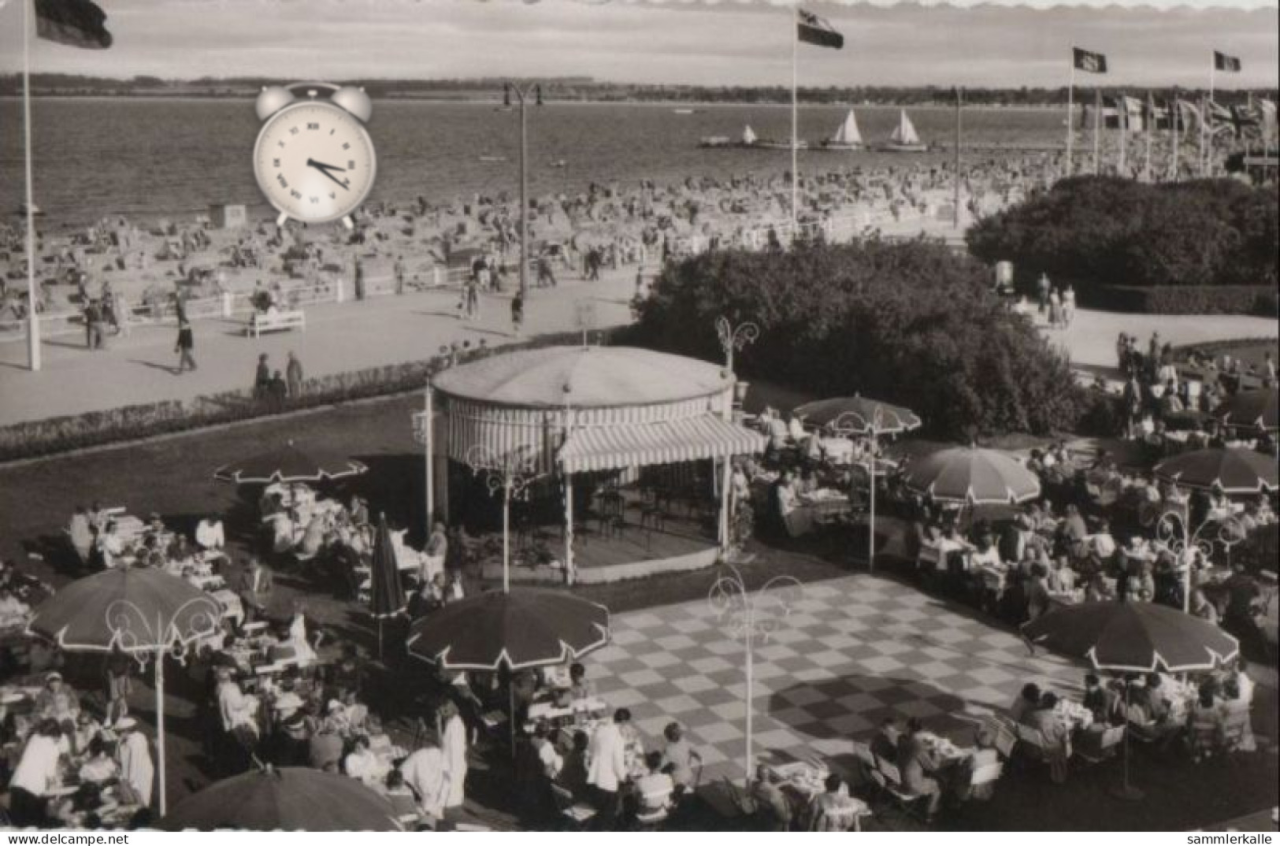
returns 3:21
